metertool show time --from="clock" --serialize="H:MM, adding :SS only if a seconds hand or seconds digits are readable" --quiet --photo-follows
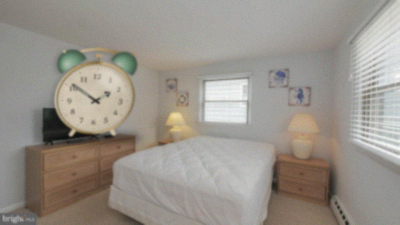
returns 1:51
